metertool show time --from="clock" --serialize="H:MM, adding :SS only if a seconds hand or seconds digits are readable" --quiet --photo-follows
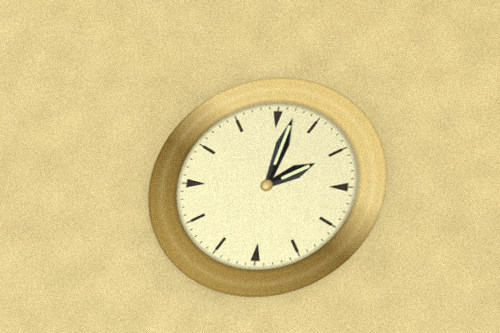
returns 2:02
